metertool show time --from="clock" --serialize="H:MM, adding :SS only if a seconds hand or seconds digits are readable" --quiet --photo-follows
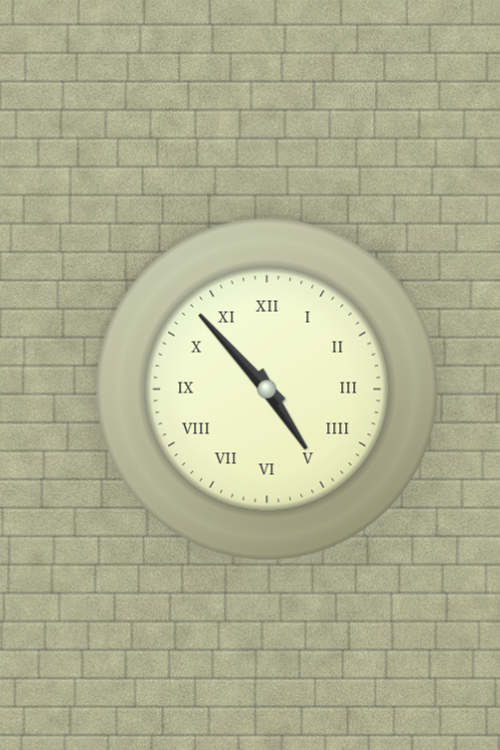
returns 4:53
